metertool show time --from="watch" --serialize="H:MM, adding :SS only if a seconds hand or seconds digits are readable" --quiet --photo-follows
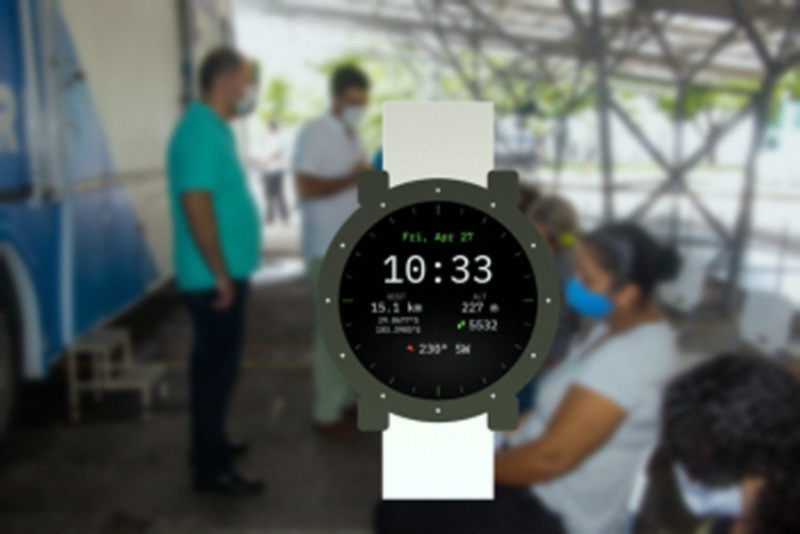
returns 10:33
